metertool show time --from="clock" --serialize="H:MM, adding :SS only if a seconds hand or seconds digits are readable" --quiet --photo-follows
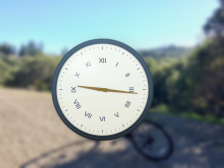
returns 9:16
